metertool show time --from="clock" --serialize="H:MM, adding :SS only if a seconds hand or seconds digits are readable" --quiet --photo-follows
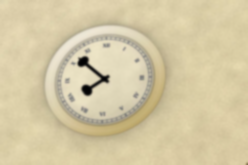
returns 7:52
